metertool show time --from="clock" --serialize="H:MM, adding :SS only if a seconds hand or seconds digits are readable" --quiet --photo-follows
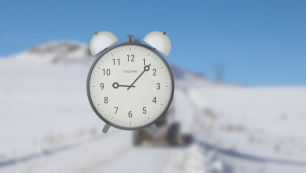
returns 9:07
